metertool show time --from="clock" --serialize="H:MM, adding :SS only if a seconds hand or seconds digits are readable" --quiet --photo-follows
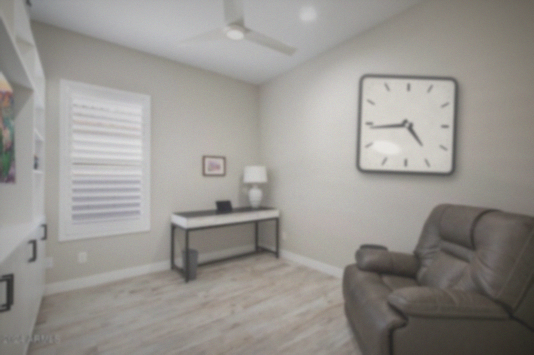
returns 4:44
